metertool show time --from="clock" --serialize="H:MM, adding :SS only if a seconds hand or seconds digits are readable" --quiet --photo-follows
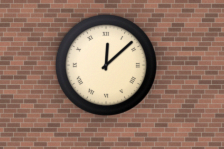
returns 12:08
